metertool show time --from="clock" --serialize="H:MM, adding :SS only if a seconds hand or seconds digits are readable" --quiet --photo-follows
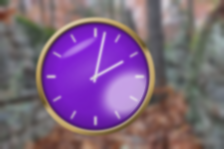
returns 2:02
